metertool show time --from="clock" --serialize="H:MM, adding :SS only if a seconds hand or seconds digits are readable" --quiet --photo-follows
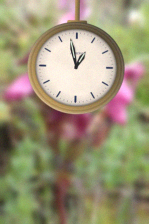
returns 12:58
